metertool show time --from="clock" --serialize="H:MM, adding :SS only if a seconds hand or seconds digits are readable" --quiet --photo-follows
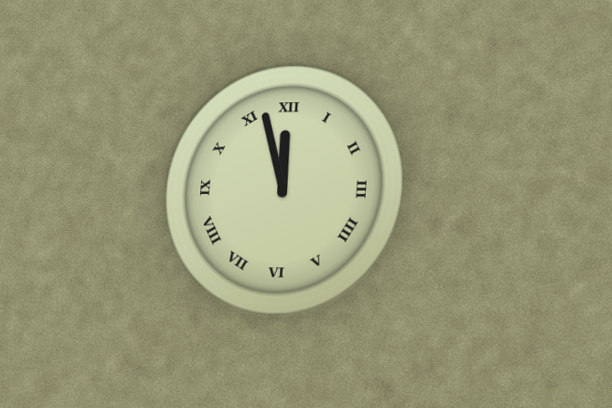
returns 11:57
